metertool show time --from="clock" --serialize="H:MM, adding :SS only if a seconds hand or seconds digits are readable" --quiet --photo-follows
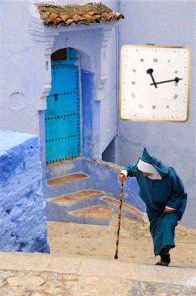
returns 11:13
